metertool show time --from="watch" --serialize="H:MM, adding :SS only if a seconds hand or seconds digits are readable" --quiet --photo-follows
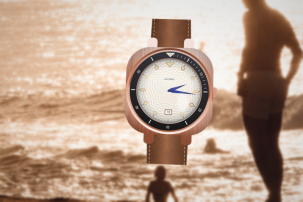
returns 2:16
